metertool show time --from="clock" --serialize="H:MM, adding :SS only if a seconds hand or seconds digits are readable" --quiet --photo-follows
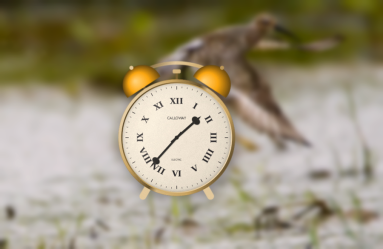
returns 1:37
